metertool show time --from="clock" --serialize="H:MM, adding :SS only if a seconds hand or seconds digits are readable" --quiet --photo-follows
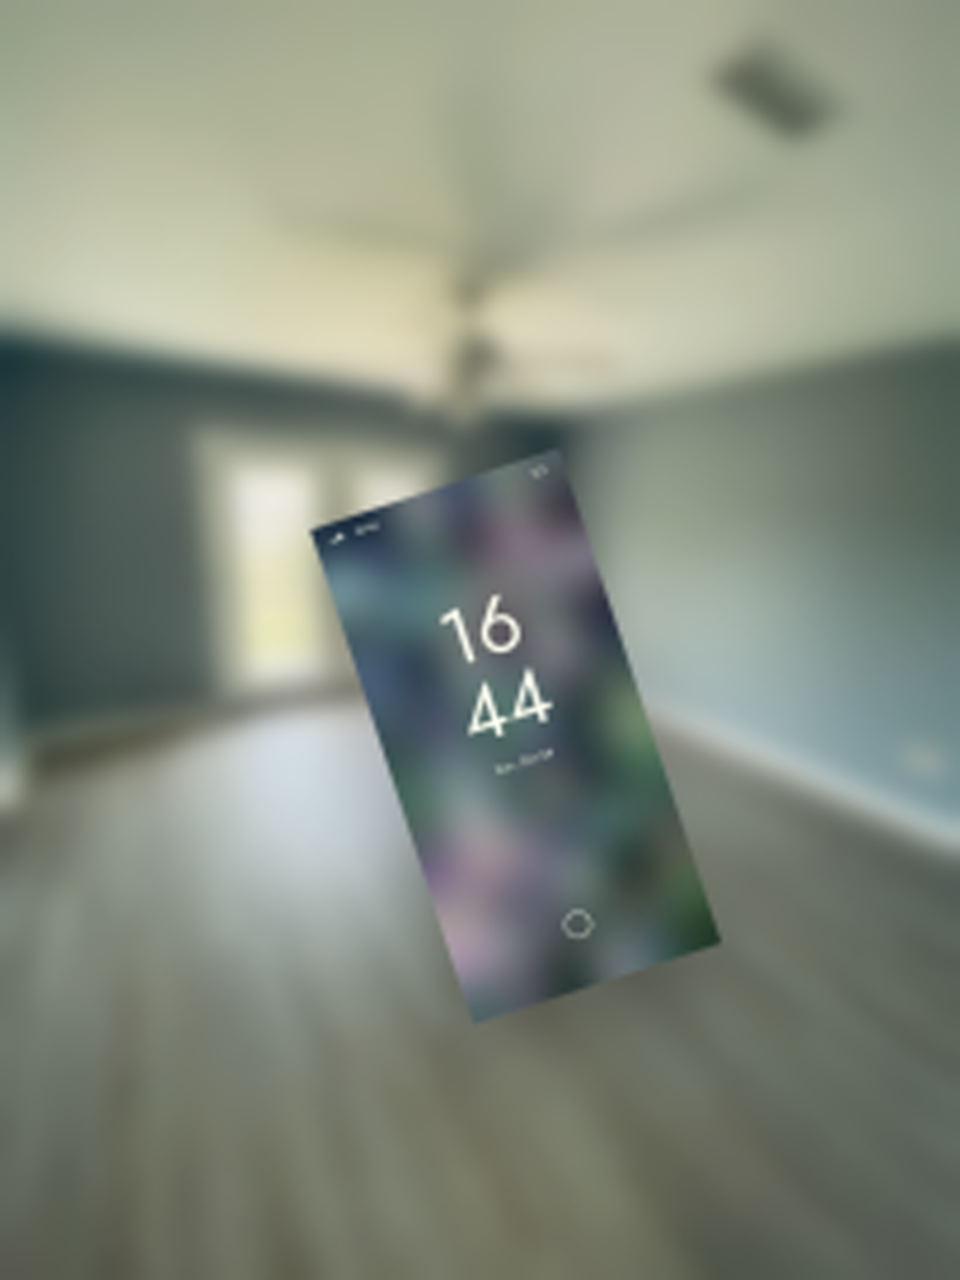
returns 16:44
